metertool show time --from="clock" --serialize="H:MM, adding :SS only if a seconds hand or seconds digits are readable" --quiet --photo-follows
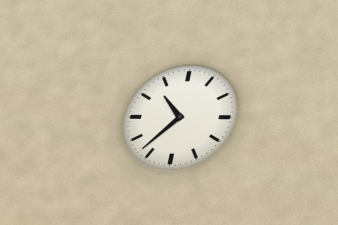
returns 10:37
